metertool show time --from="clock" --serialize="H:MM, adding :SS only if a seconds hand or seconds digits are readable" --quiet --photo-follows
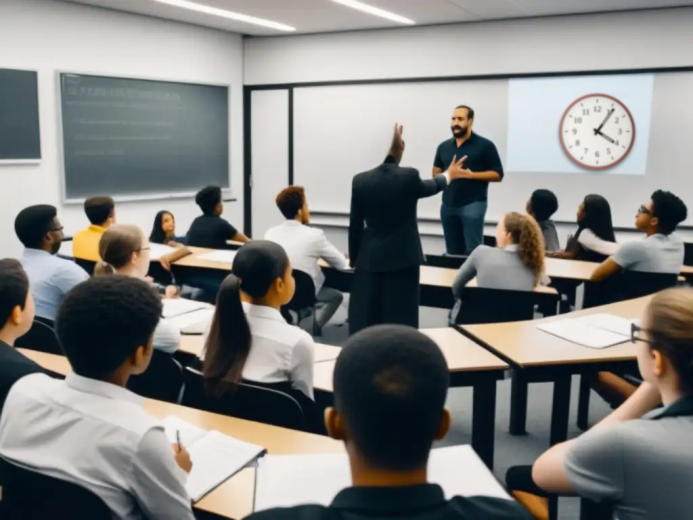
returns 4:06
